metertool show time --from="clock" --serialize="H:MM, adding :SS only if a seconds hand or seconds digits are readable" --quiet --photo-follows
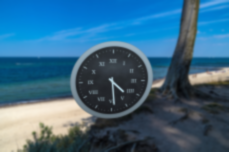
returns 4:29
